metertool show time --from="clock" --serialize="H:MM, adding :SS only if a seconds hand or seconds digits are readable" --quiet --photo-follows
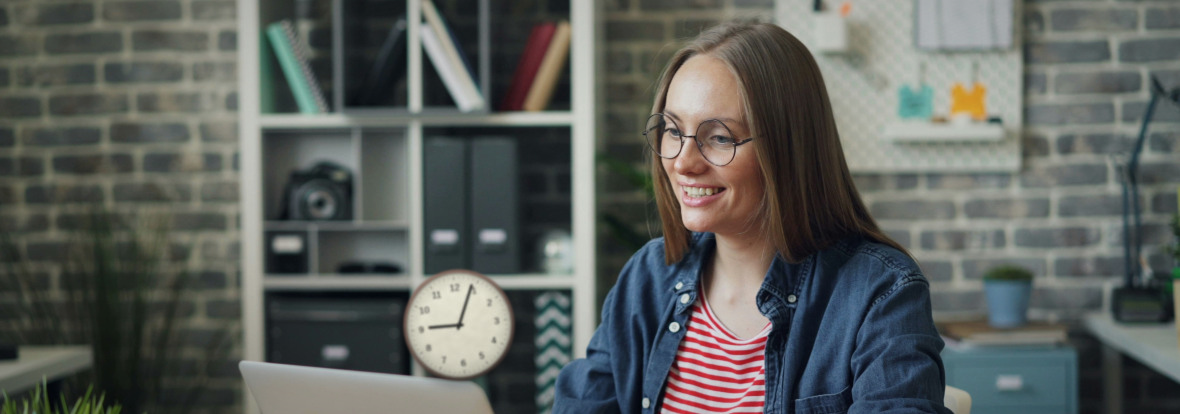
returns 9:04
